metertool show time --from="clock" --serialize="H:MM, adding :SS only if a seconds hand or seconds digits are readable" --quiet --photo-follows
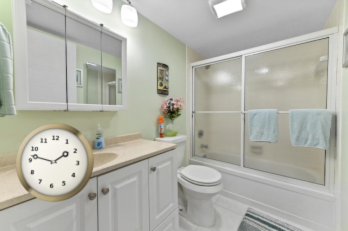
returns 1:47
